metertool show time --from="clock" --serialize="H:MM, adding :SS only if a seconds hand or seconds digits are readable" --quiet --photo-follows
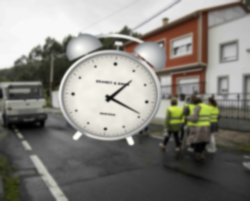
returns 1:19
